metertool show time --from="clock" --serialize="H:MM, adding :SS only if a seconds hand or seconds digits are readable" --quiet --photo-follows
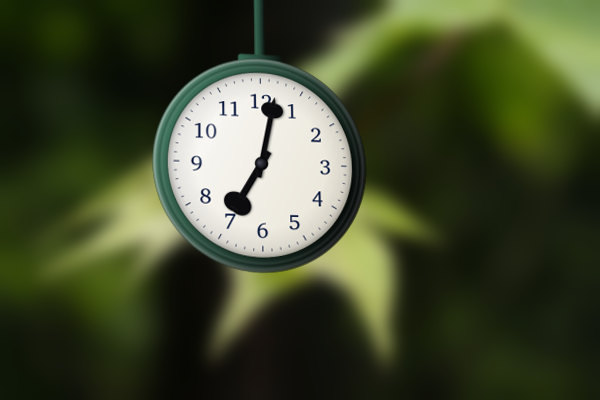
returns 7:02
